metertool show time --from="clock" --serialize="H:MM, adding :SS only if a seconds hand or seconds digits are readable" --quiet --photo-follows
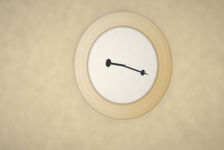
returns 9:18
